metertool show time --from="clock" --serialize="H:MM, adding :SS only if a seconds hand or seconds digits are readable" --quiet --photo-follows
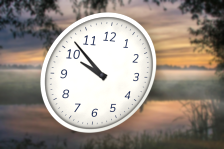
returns 9:52
